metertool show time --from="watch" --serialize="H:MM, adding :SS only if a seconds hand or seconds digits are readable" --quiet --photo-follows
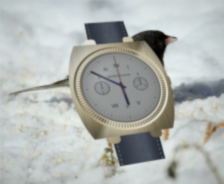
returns 5:51
